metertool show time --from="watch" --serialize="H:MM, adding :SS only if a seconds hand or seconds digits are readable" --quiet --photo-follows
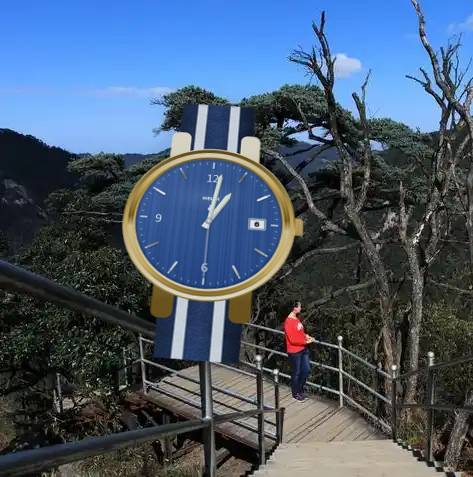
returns 1:01:30
